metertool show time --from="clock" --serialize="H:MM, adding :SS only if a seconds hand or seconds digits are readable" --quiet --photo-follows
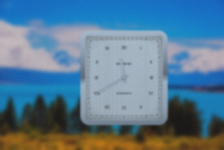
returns 11:40
